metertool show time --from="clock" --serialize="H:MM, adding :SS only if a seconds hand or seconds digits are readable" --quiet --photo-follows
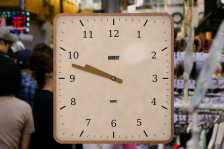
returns 9:48
